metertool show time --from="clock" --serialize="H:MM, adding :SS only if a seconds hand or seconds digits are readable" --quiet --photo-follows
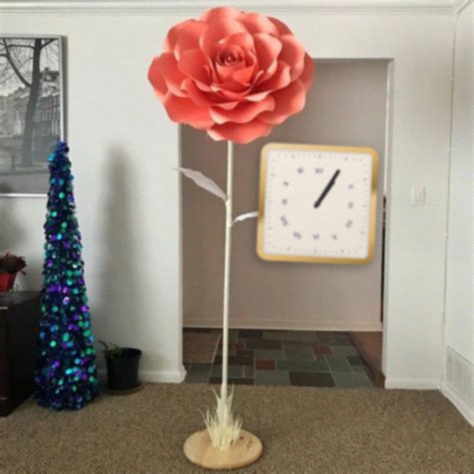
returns 1:05
